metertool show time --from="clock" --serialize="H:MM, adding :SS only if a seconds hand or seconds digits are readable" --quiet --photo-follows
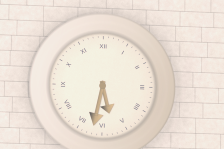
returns 5:32
